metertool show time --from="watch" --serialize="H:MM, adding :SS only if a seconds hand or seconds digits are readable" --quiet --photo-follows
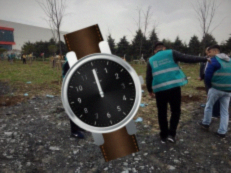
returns 12:00
